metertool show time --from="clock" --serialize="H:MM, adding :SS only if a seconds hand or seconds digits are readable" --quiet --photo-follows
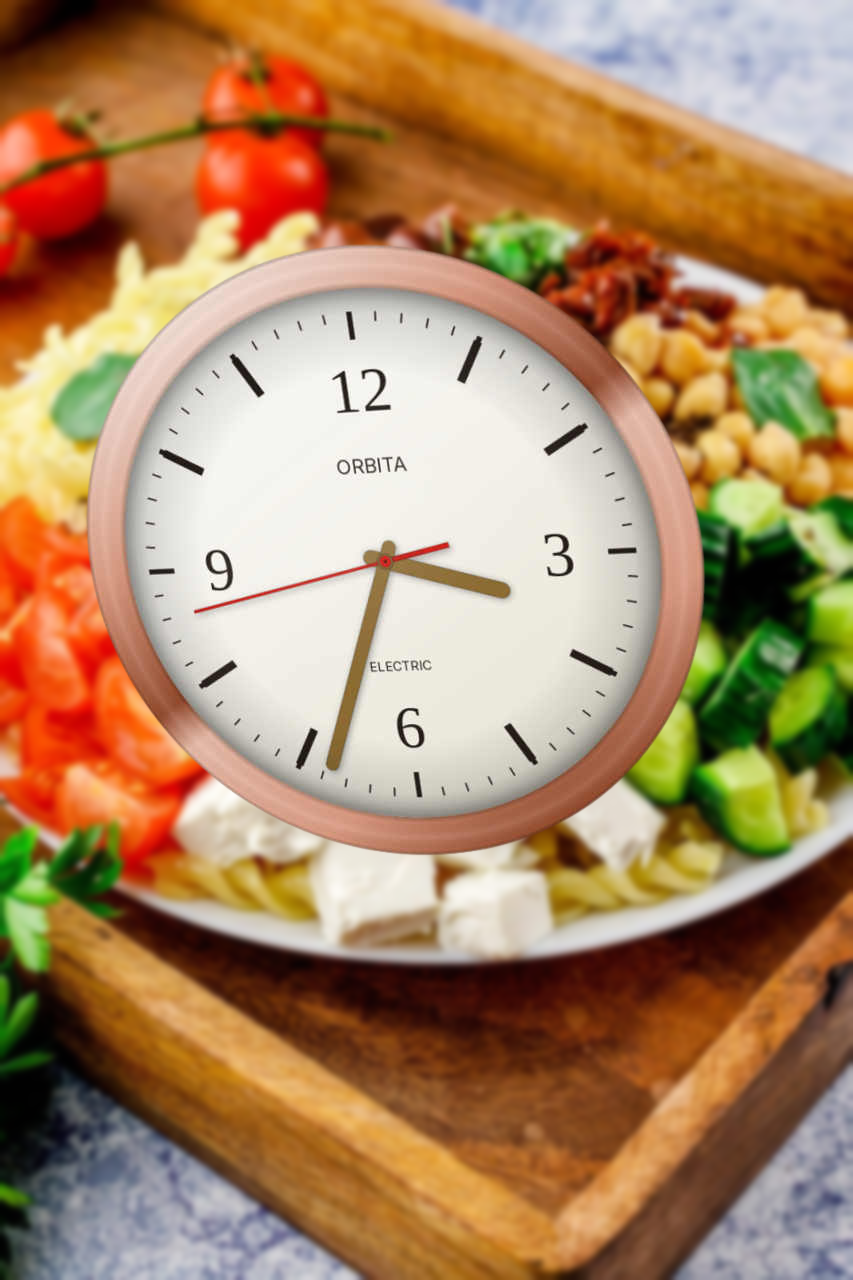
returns 3:33:43
